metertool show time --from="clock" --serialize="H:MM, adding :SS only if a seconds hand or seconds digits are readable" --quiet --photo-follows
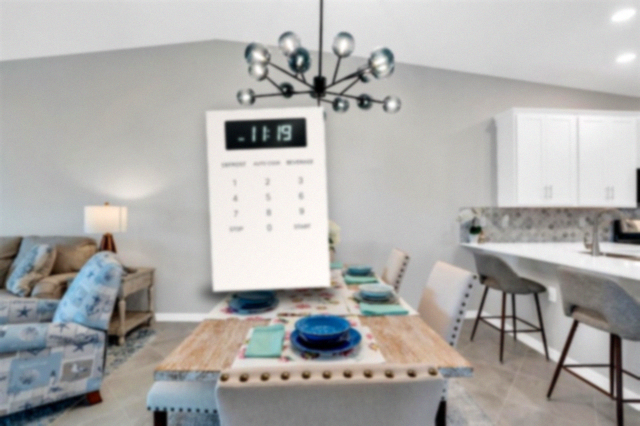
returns 11:19
